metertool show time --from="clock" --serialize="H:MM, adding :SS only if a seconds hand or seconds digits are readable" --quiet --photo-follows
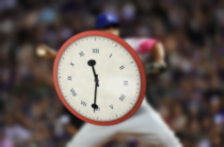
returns 11:31
